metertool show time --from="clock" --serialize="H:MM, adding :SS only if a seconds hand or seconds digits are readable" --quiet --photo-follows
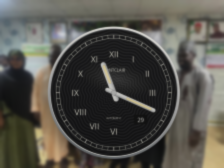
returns 11:19
